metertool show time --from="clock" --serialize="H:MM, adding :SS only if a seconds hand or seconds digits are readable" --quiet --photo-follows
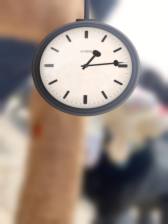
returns 1:14
